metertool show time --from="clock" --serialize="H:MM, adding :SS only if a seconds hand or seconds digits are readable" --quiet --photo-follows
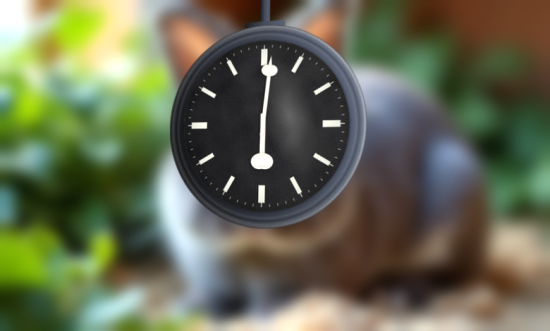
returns 6:01
